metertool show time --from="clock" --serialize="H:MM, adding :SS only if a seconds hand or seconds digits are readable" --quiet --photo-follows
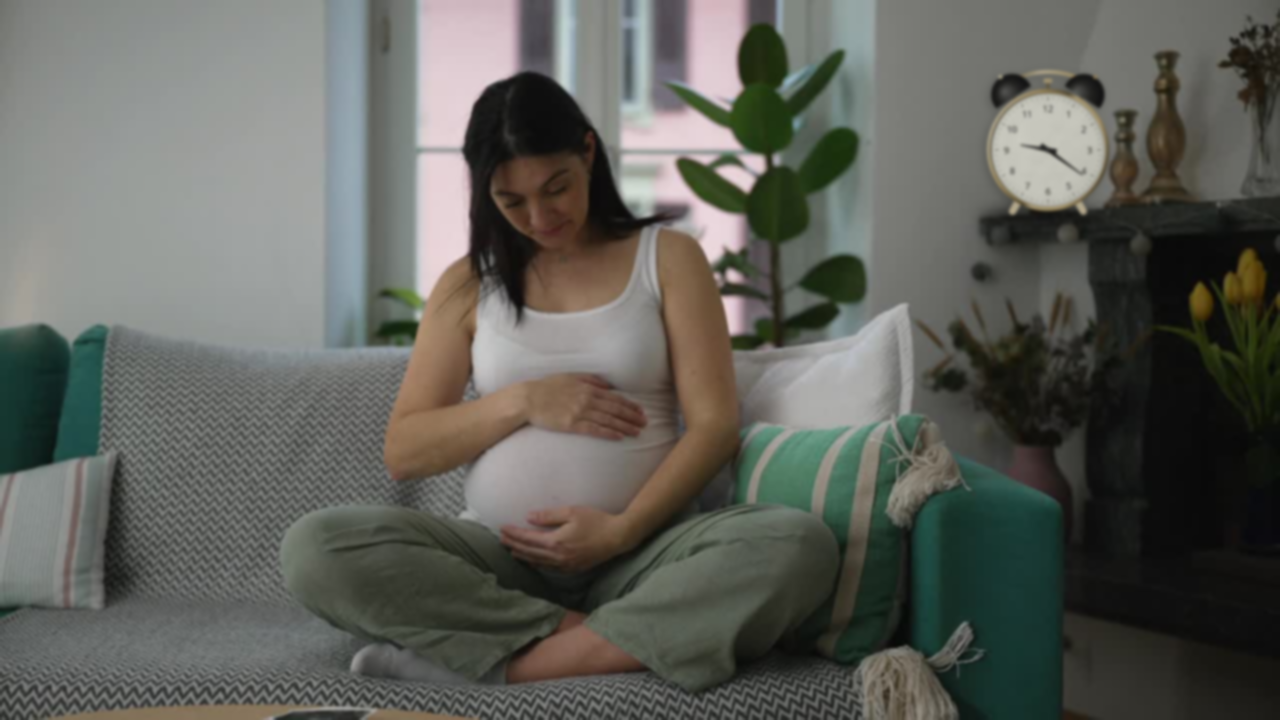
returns 9:21
